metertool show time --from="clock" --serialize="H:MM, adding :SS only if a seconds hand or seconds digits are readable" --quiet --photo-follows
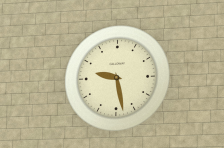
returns 9:28
